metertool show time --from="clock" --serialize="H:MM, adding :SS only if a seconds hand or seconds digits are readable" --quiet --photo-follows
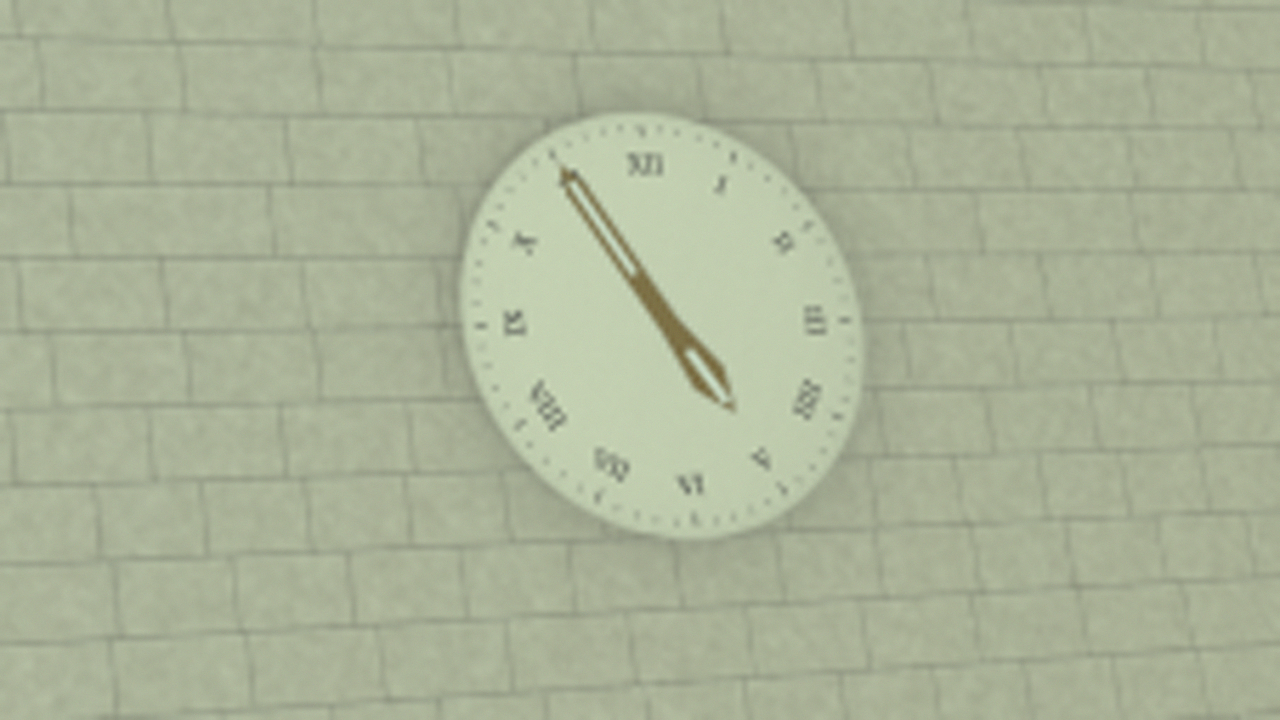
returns 4:55
